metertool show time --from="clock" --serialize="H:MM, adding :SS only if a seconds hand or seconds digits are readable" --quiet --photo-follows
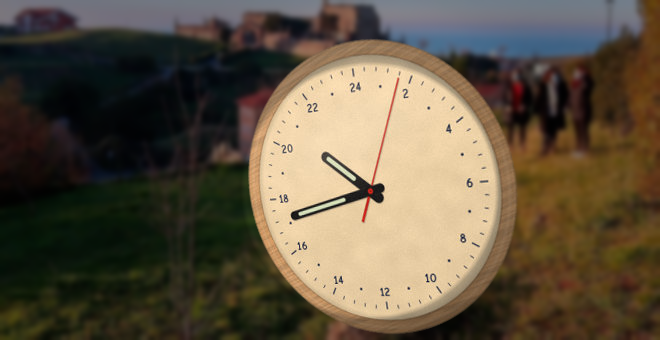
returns 20:43:04
